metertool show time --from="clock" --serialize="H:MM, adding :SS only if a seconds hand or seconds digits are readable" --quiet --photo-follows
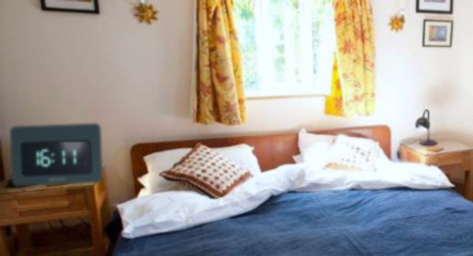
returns 16:11
